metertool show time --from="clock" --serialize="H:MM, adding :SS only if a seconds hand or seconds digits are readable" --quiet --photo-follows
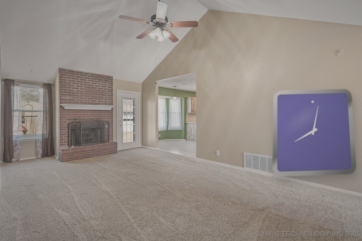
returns 8:02
